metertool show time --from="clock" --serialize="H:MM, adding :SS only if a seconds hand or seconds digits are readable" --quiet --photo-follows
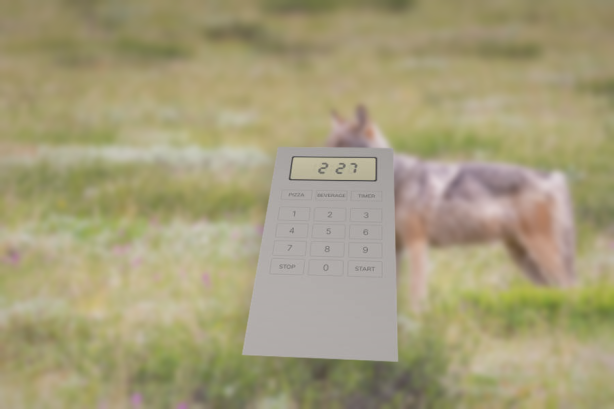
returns 2:27
